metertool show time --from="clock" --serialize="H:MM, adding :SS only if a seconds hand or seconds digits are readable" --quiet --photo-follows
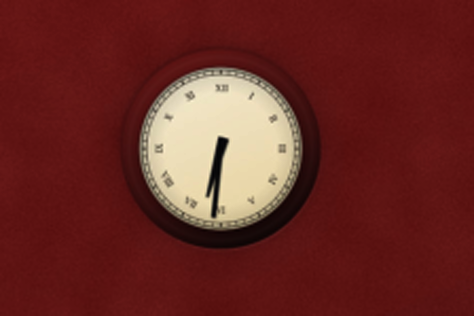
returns 6:31
